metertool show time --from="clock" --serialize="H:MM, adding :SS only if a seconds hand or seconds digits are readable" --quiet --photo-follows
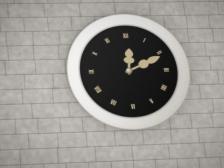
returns 12:11
